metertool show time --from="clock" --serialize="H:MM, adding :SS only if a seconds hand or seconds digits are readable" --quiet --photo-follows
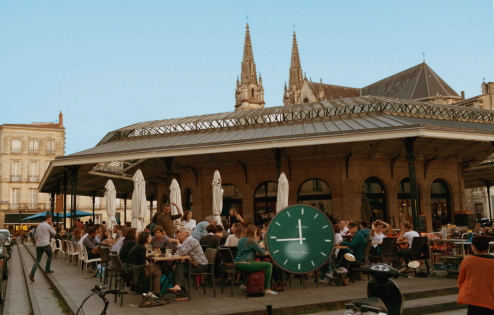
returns 11:44
